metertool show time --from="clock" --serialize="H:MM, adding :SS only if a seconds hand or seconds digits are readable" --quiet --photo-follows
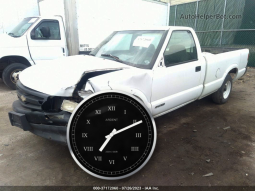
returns 7:11
